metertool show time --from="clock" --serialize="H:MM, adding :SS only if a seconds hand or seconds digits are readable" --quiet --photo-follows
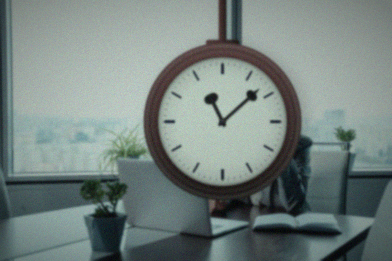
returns 11:08
